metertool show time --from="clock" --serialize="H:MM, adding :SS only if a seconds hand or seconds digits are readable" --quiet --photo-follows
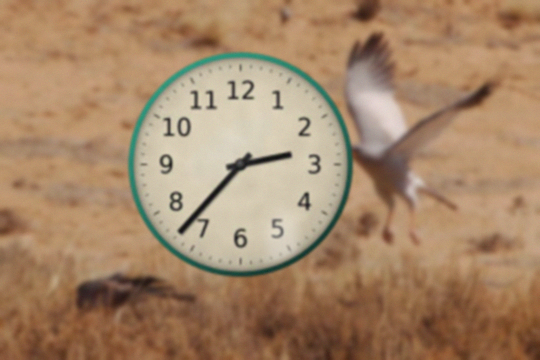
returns 2:37
